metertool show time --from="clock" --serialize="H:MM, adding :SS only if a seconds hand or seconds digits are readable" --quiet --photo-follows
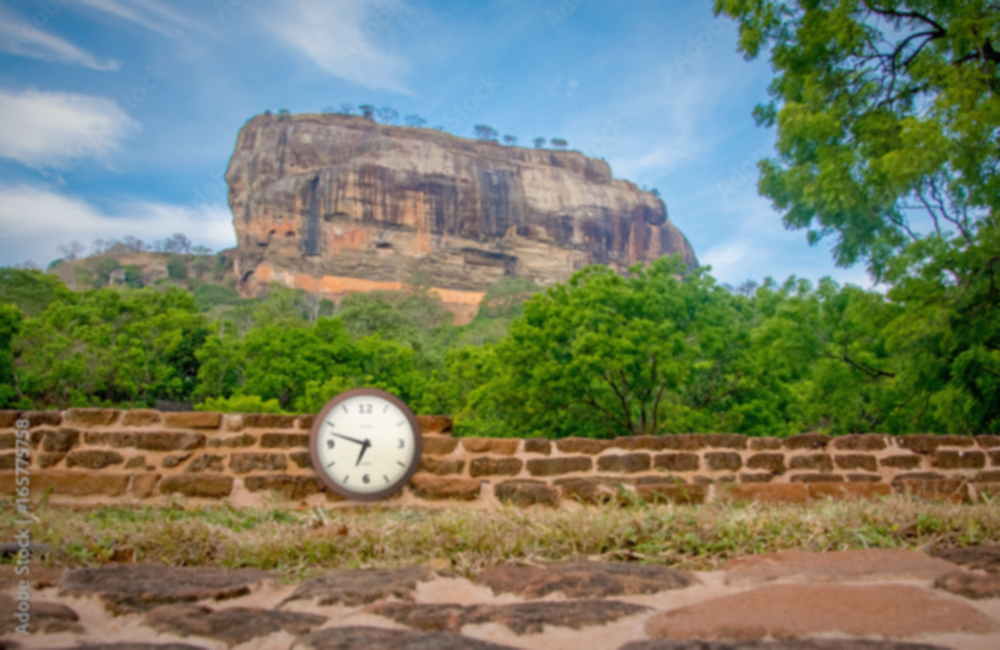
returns 6:48
